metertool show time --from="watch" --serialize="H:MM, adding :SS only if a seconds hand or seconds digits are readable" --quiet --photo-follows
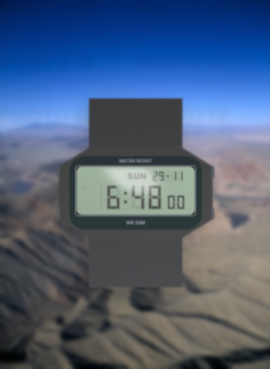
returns 6:48:00
